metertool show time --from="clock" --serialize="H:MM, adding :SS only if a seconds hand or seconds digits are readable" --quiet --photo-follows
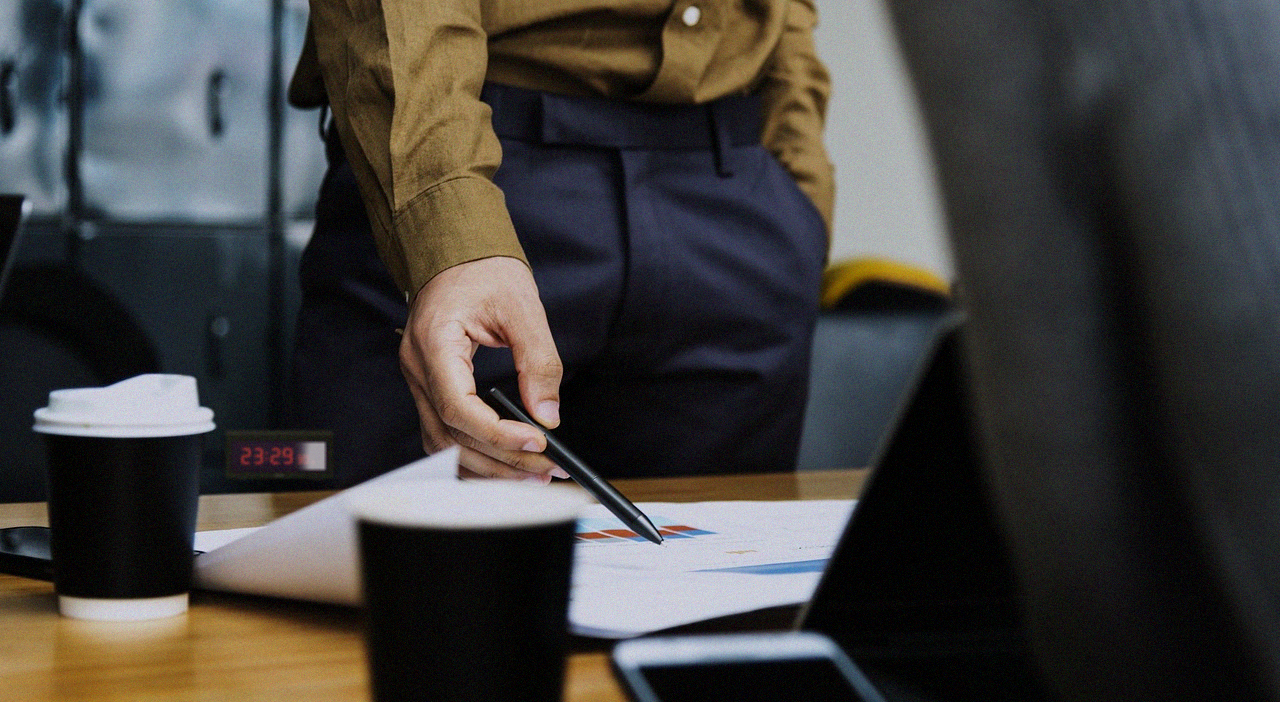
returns 23:29
